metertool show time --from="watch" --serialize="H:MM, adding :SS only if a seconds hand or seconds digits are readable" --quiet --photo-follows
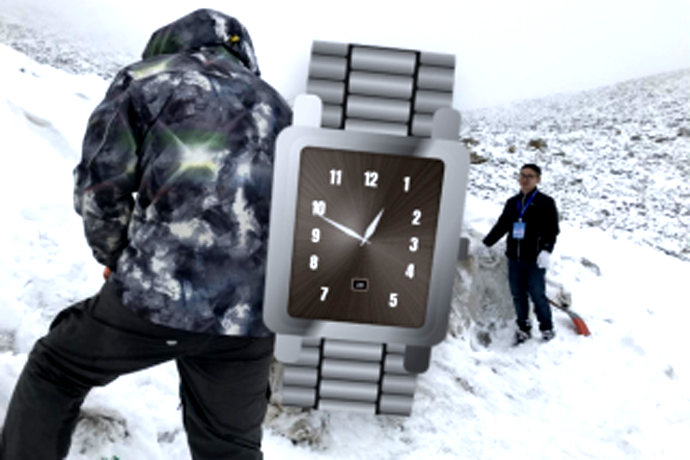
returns 12:49
